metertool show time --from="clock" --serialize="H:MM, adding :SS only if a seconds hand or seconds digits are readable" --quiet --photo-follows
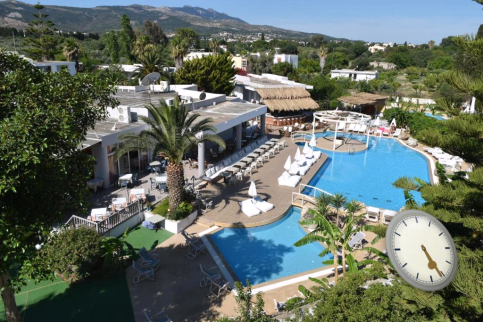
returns 5:26
